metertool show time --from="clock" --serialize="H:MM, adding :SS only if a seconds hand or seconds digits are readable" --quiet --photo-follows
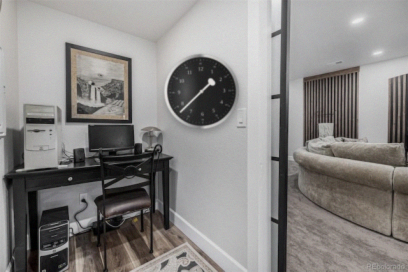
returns 1:38
